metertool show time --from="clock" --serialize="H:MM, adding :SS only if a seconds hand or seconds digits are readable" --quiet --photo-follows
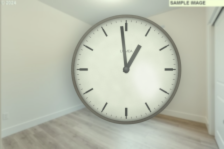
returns 12:59
